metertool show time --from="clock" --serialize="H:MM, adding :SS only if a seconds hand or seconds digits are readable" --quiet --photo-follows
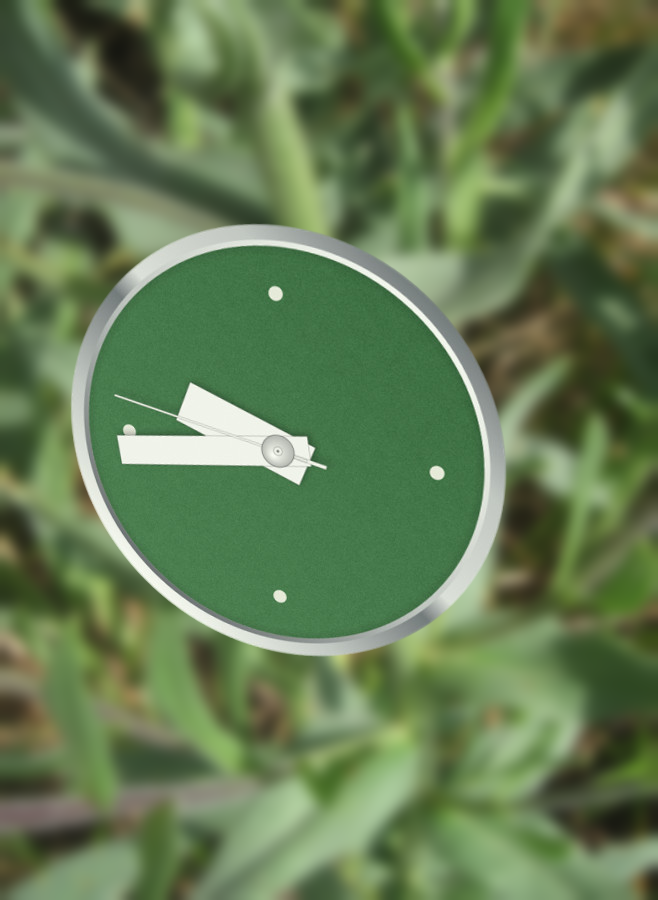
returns 9:43:47
